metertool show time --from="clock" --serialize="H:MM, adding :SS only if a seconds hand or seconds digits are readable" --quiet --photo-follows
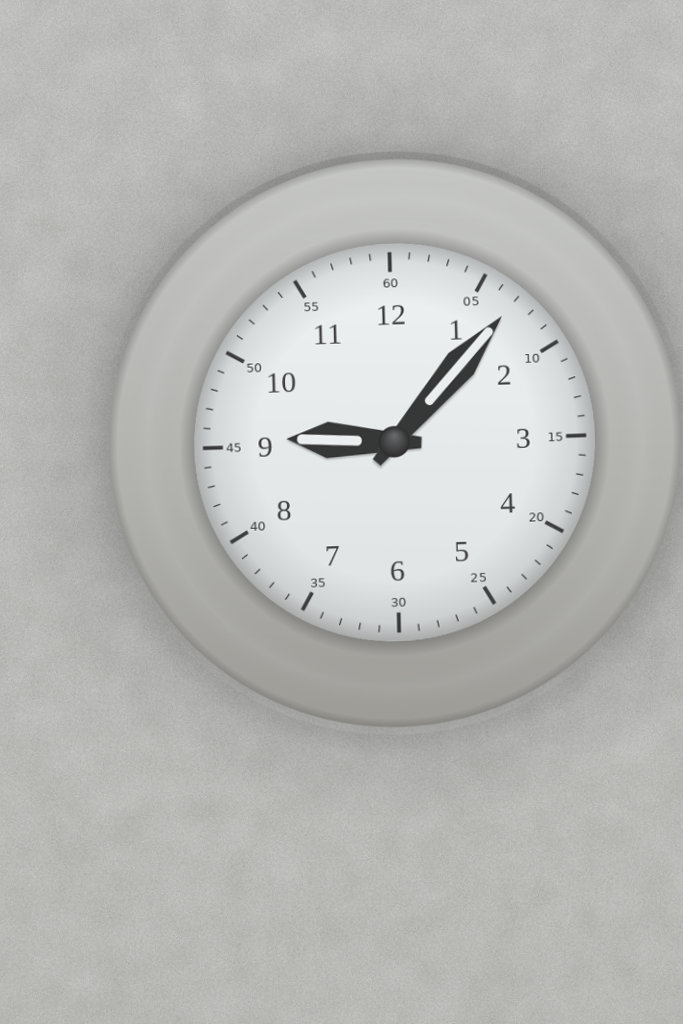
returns 9:07
